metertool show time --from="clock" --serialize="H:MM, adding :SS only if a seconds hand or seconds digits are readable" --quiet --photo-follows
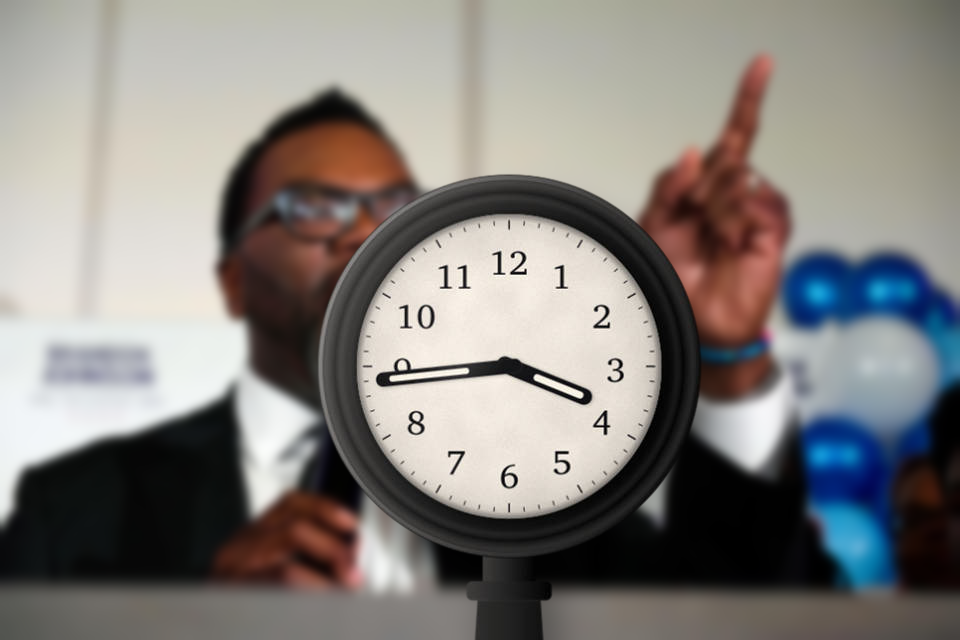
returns 3:44
